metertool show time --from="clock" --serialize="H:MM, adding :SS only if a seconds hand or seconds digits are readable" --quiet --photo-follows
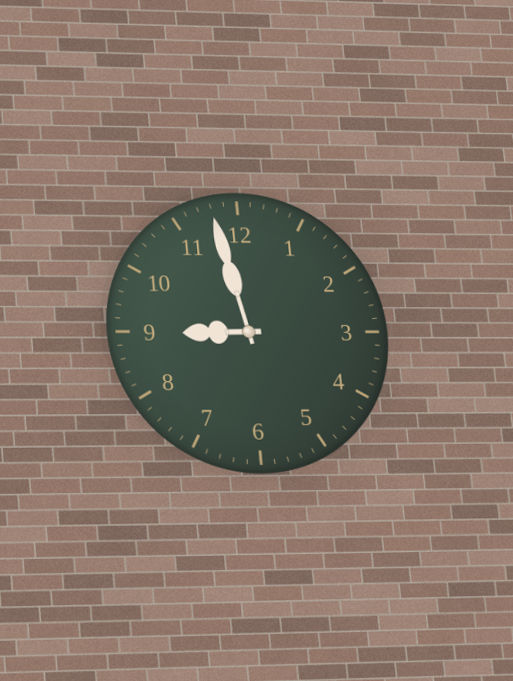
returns 8:58
